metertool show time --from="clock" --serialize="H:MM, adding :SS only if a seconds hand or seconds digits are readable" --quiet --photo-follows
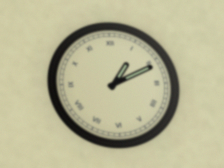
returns 1:11
